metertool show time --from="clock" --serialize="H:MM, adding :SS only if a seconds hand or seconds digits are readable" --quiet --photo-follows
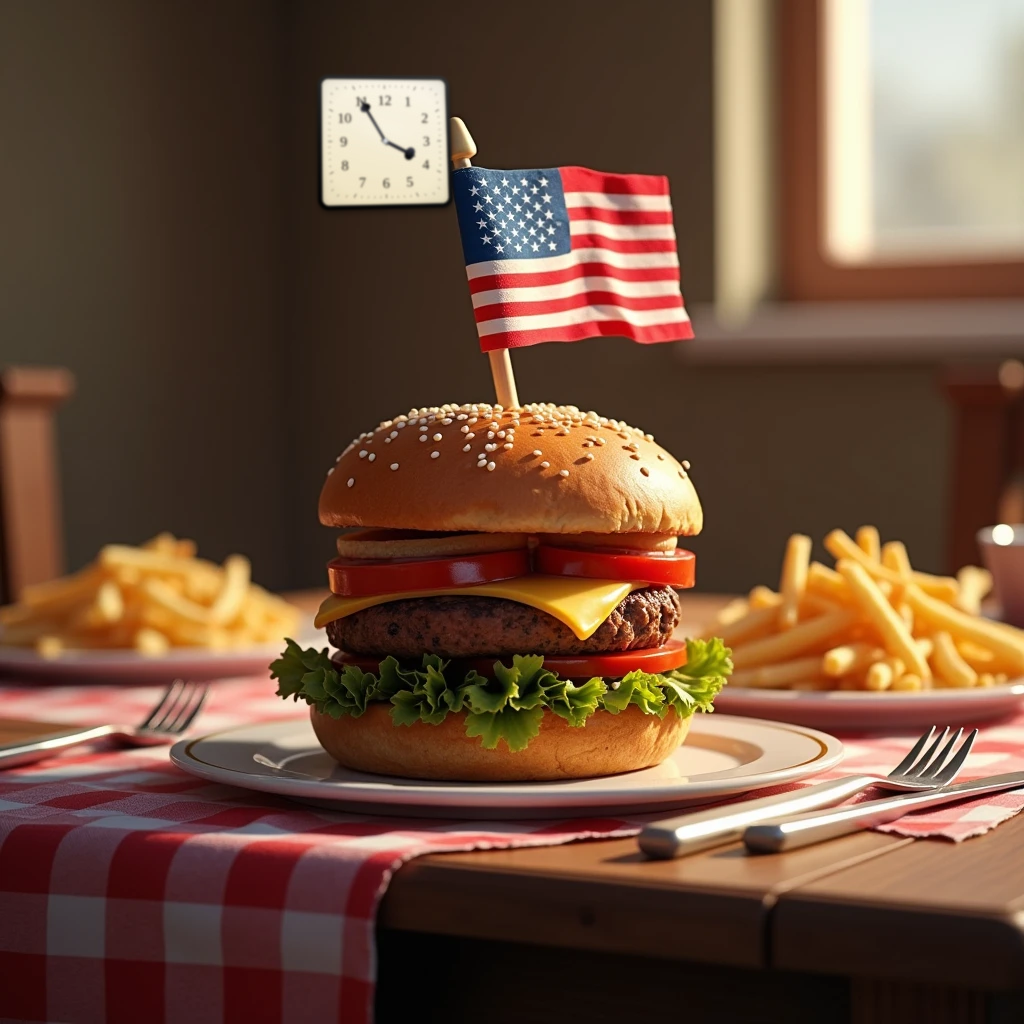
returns 3:55
